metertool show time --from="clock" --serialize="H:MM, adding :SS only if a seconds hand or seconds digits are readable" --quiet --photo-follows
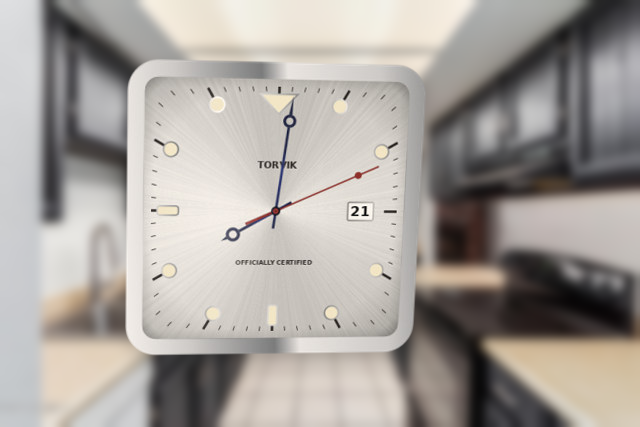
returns 8:01:11
